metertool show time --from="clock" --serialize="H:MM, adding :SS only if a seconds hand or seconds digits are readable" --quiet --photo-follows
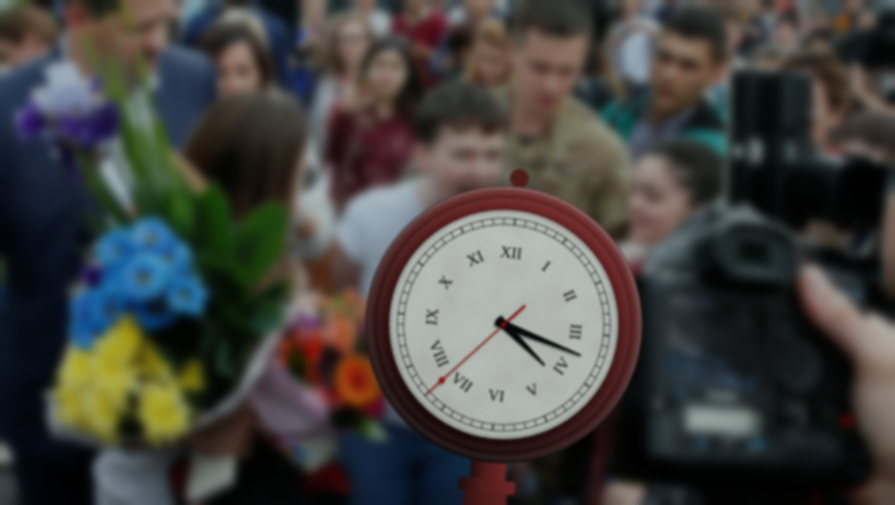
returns 4:17:37
